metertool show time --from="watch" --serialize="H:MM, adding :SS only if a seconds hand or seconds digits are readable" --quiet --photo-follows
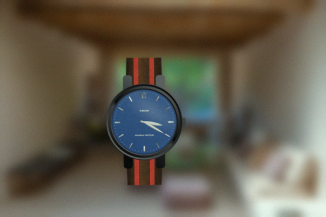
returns 3:20
